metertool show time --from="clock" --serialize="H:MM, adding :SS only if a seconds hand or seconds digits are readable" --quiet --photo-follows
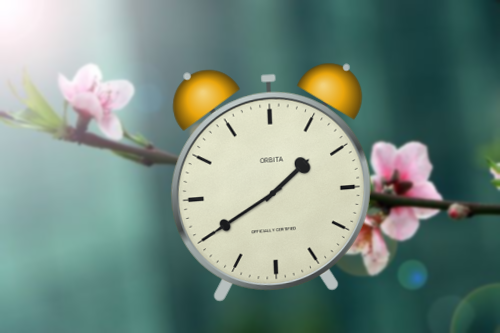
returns 1:40
